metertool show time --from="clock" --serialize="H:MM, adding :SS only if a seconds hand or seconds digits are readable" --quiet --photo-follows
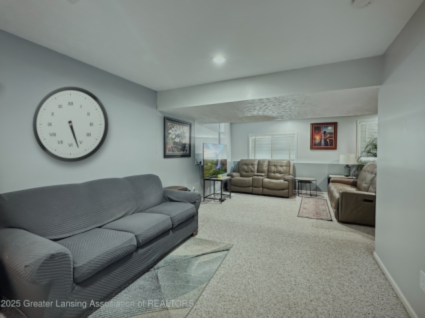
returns 5:27
